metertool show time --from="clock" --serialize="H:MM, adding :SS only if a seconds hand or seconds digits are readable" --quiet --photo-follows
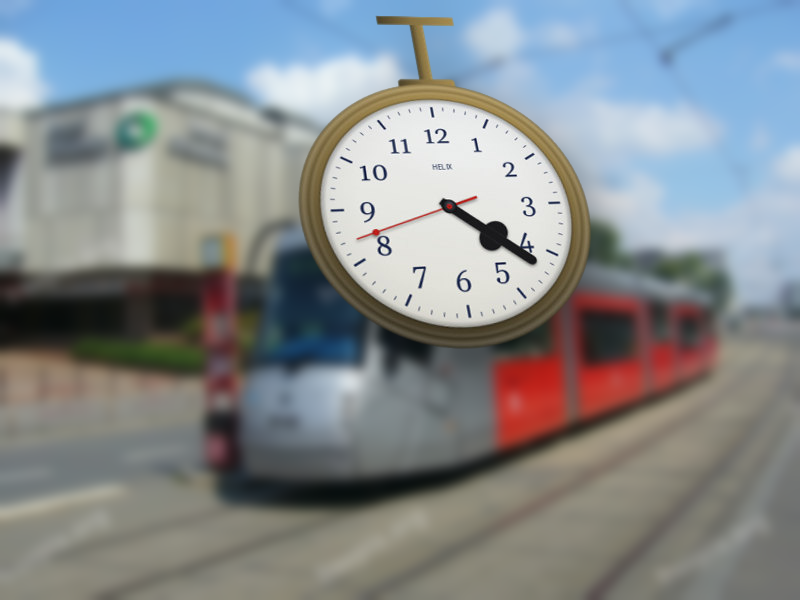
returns 4:21:42
